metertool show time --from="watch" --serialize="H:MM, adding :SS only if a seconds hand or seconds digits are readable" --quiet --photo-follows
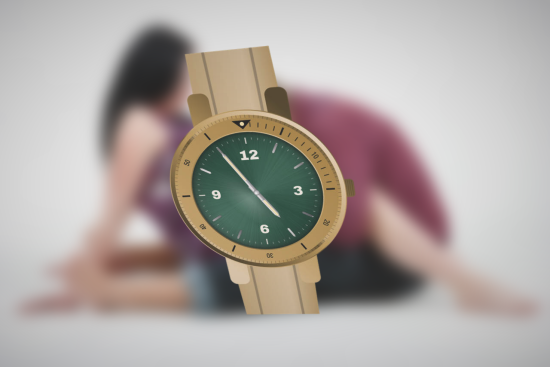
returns 4:55
